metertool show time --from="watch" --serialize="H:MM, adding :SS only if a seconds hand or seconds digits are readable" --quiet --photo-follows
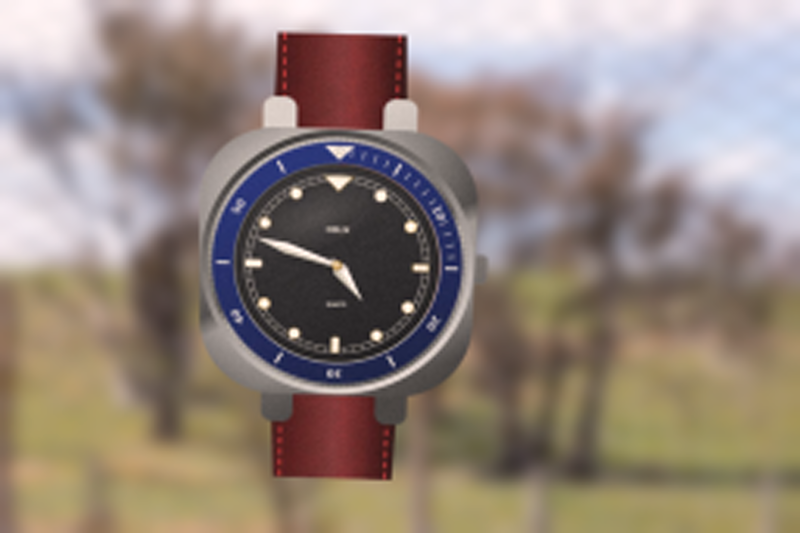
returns 4:48
